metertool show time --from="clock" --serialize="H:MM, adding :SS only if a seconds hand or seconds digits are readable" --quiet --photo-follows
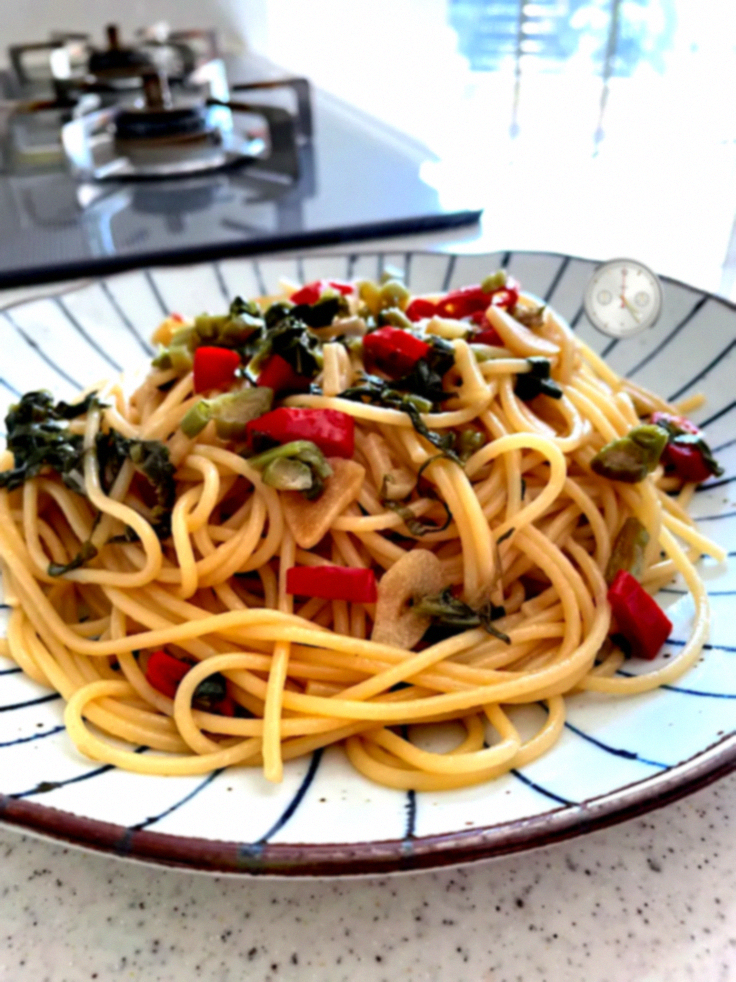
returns 4:24
